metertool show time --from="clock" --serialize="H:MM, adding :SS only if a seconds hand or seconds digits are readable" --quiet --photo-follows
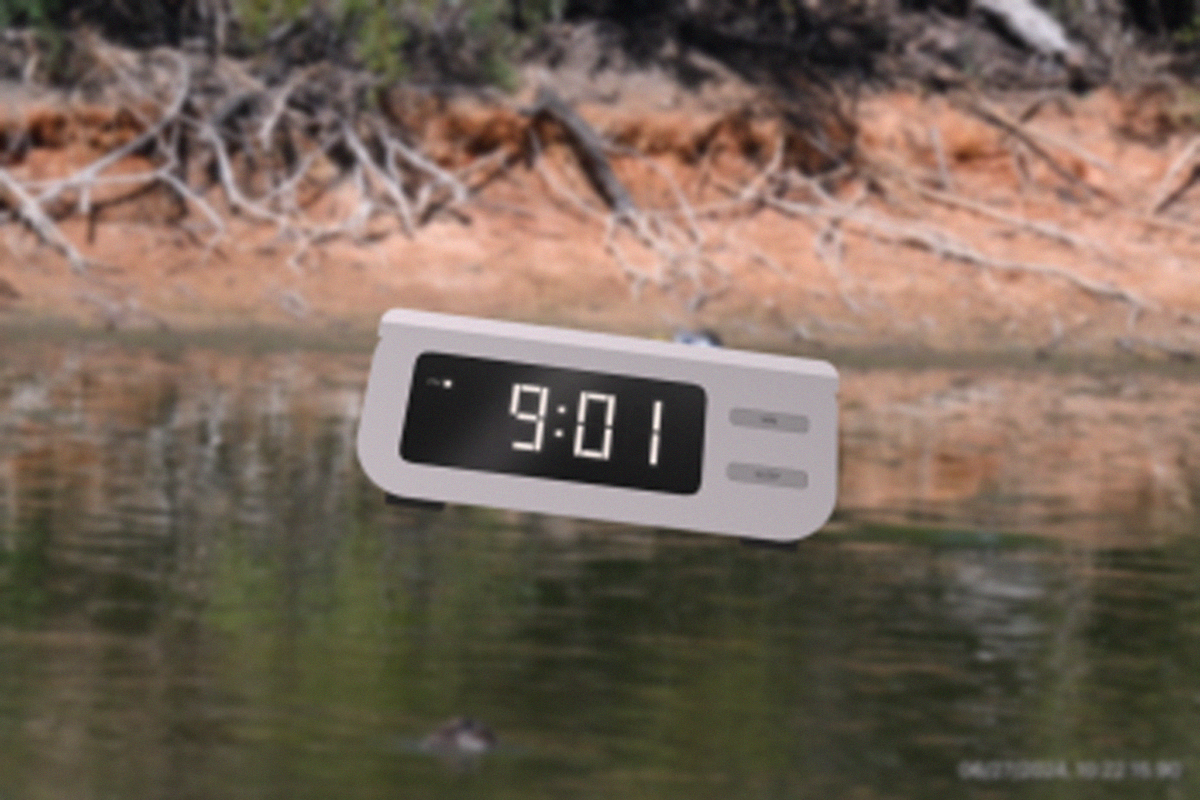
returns 9:01
